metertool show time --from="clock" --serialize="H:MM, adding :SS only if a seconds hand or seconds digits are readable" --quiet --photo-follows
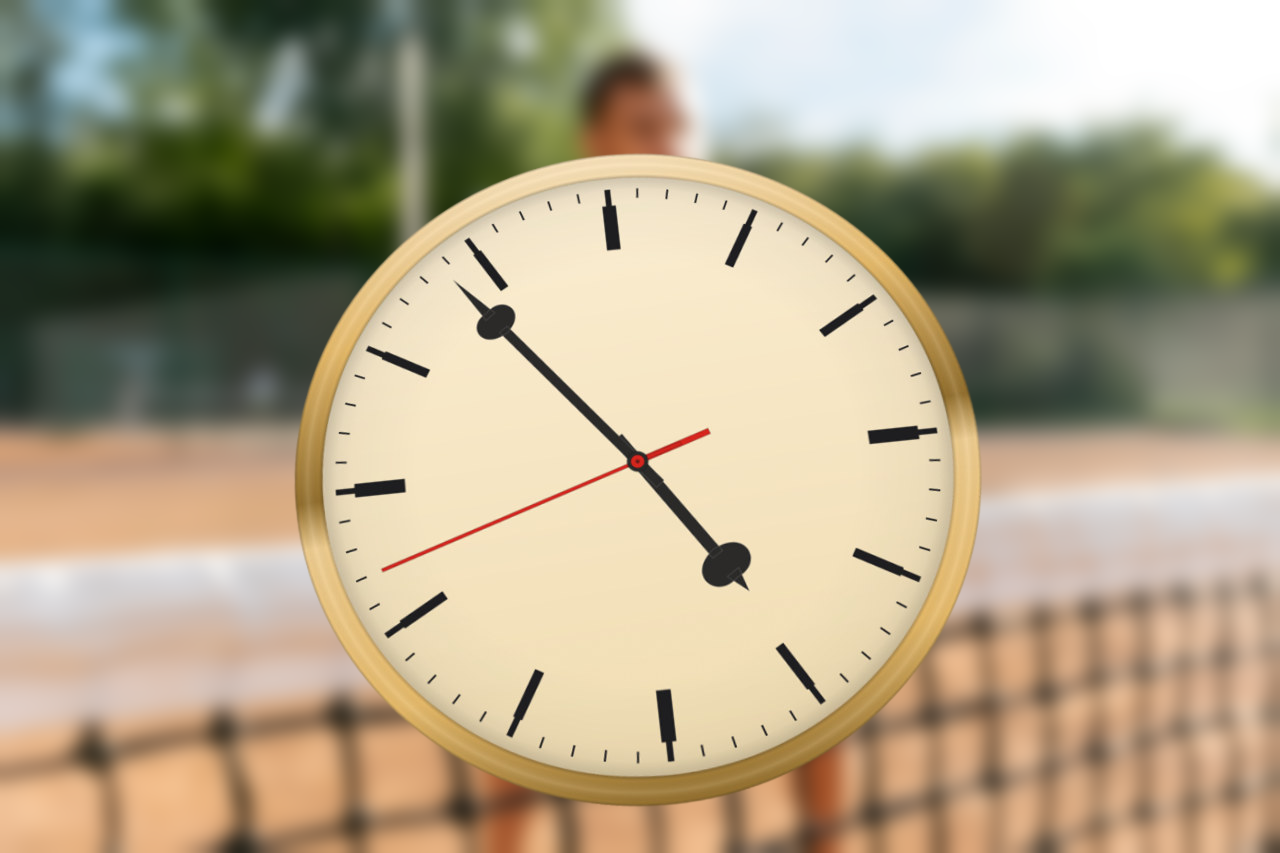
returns 4:53:42
